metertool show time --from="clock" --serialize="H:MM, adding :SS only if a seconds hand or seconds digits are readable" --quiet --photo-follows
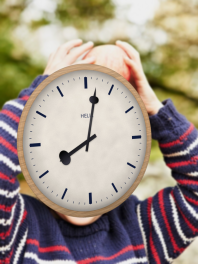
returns 8:02
